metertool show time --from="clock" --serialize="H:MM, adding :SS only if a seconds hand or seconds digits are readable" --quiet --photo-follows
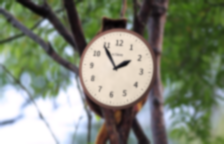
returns 1:54
